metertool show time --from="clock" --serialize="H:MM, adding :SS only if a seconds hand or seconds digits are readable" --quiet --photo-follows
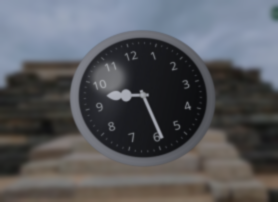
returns 9:29
